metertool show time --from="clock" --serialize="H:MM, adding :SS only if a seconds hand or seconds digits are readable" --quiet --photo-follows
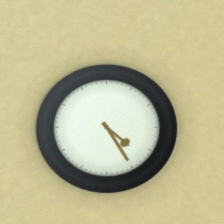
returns 4:25
